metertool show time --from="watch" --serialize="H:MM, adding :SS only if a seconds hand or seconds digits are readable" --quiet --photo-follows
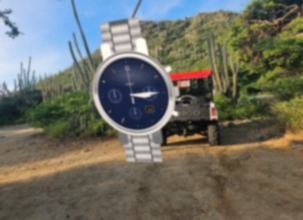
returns 3:15
